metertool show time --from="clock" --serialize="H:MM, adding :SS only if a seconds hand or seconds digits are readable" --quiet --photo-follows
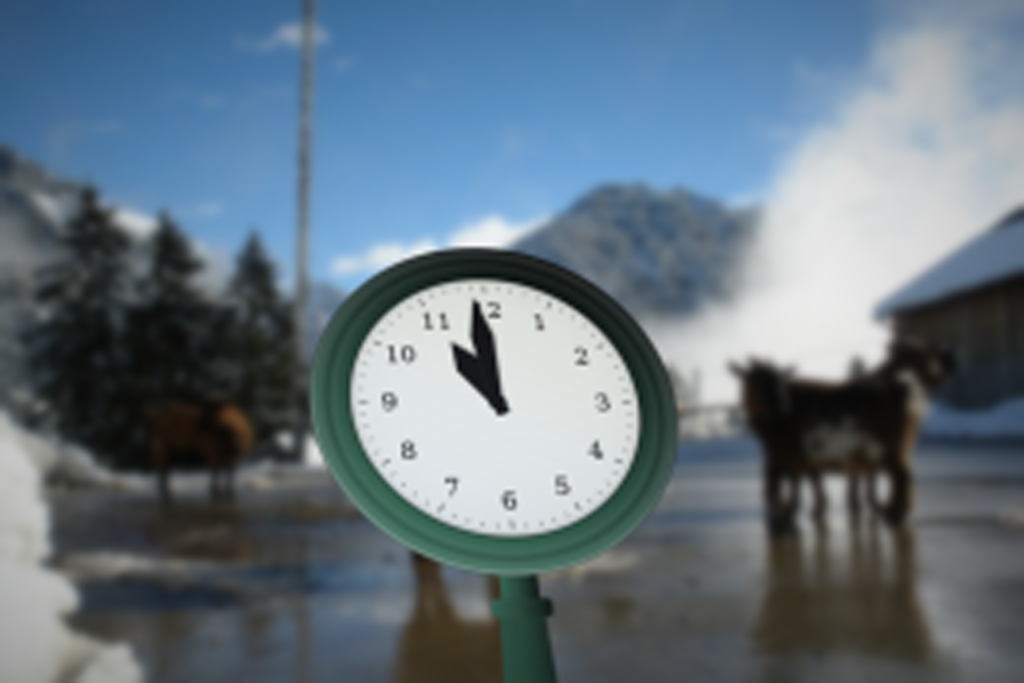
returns 10:59
